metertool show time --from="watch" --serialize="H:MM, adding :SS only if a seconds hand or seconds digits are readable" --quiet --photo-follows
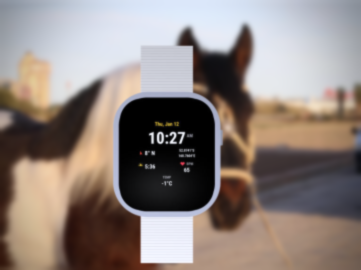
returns 10:27
